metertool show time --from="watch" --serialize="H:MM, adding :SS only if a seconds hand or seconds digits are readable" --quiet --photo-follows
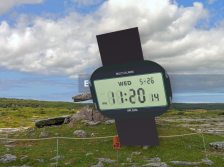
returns 11:20:14
